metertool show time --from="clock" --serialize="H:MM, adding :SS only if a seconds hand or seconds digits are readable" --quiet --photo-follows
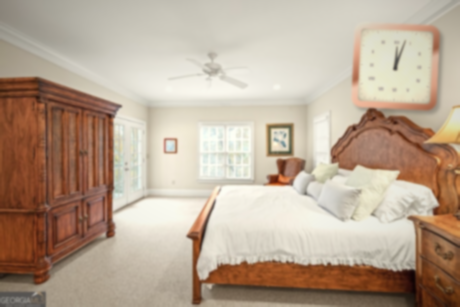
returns 12:03
